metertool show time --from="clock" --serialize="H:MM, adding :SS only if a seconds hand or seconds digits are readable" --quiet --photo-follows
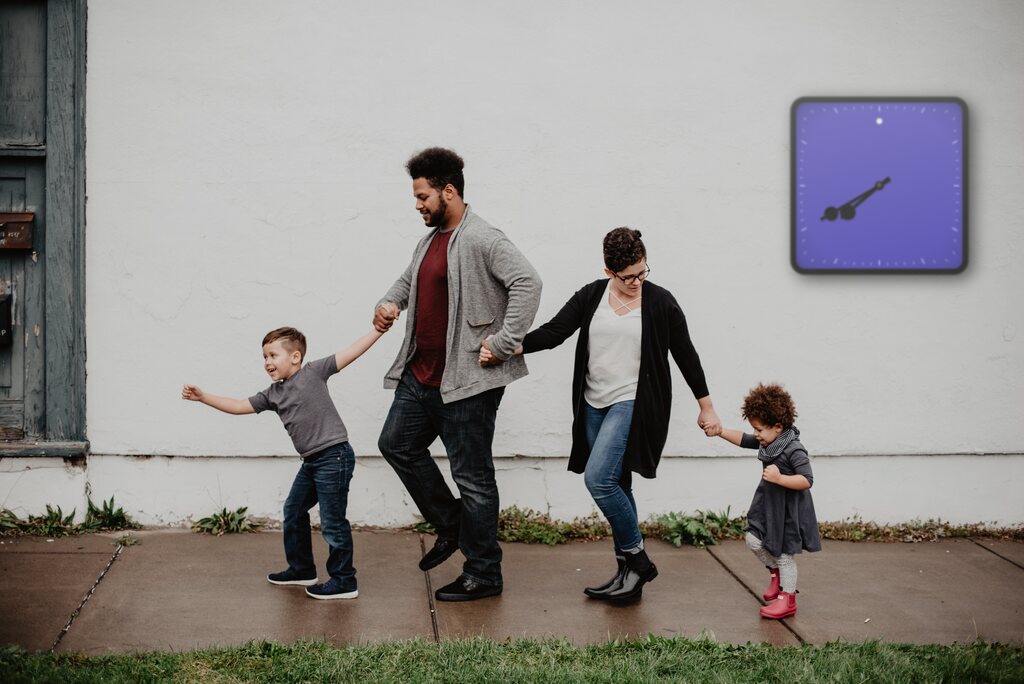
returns 7:40
